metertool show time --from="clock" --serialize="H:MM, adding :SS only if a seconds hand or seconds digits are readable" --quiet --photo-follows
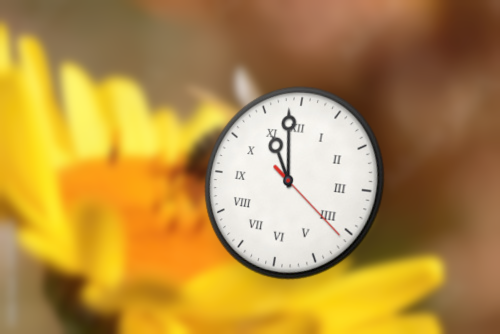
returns 10:58:21
